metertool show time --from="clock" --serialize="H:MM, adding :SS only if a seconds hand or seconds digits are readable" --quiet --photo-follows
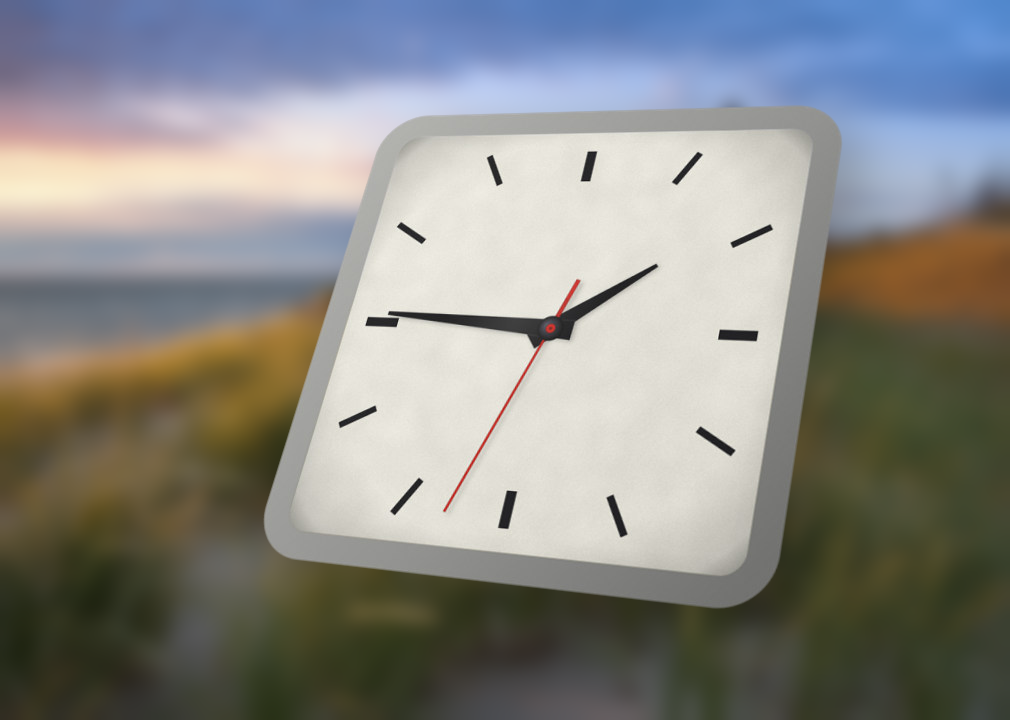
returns 1:45:33
